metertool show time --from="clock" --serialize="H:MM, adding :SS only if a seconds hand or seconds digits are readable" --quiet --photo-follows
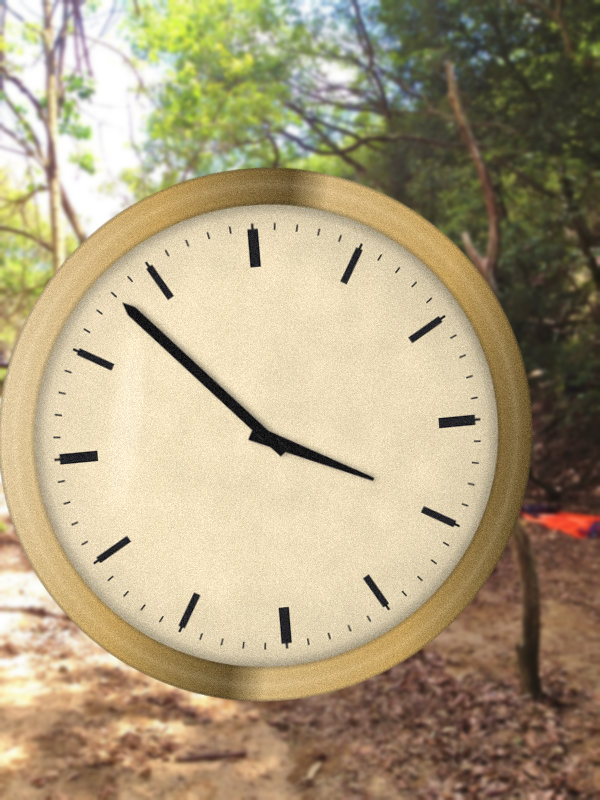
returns 3:53
